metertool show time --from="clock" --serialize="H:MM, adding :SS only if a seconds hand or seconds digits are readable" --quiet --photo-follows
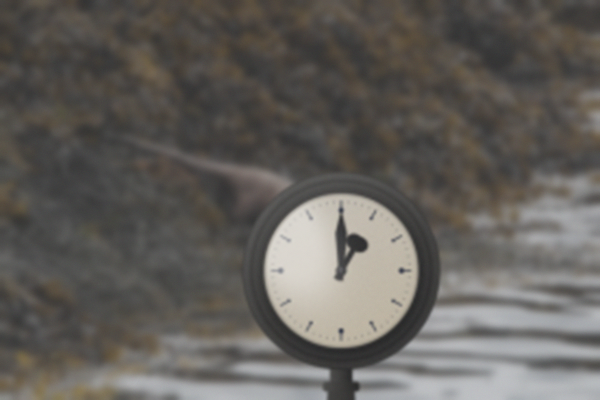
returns 1:00
